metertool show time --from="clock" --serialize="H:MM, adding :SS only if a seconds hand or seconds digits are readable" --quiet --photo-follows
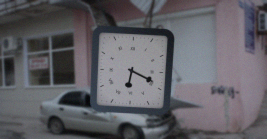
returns 6:19
